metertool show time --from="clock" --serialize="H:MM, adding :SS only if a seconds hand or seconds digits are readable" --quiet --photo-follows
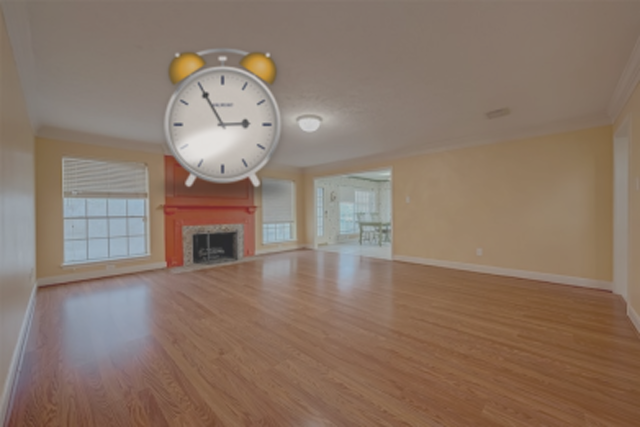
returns 2:55
